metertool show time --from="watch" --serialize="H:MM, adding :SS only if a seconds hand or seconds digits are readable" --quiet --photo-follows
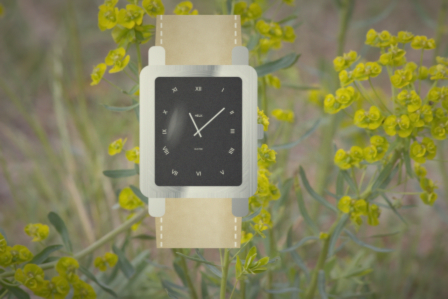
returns 11:08
